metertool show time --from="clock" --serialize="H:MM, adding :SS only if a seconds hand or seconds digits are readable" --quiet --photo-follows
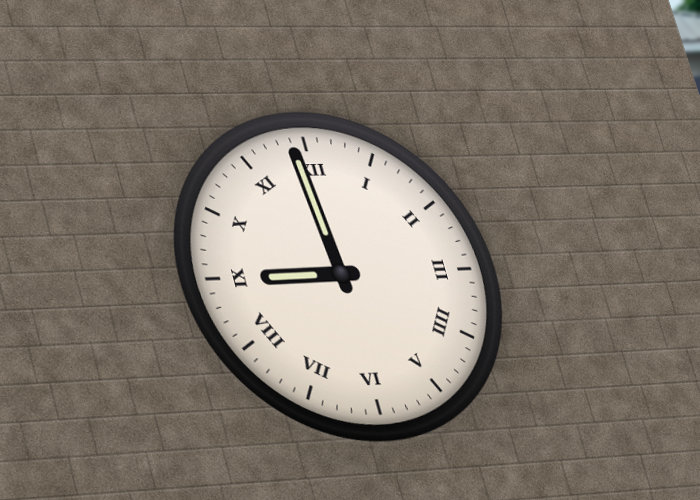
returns 8:59
